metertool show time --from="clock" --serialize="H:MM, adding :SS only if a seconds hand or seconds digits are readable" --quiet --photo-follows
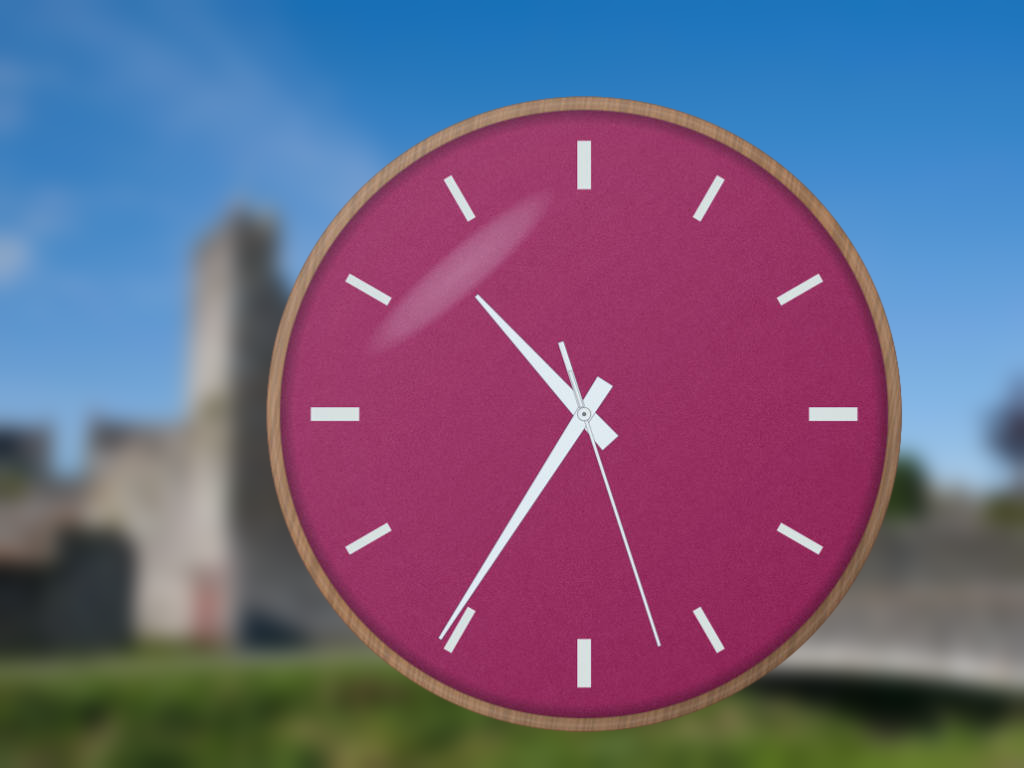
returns 10:35:27
